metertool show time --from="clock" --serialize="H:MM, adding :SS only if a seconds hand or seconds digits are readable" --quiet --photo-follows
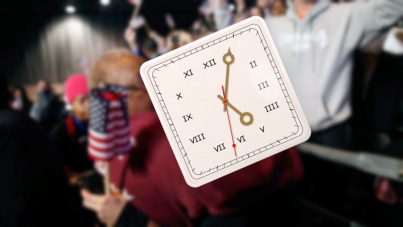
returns 5:04:32
